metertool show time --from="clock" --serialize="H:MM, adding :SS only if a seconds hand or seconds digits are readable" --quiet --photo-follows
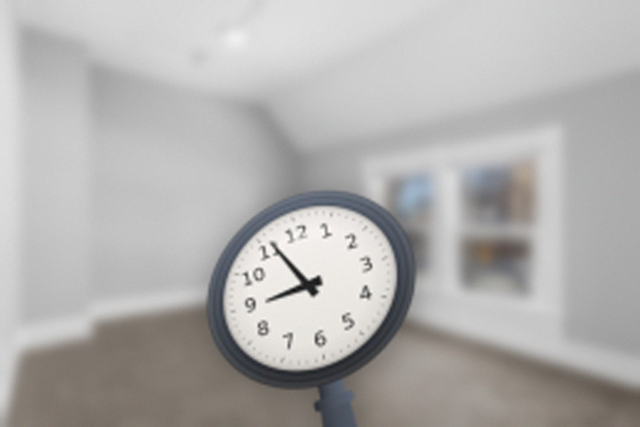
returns 8:56
